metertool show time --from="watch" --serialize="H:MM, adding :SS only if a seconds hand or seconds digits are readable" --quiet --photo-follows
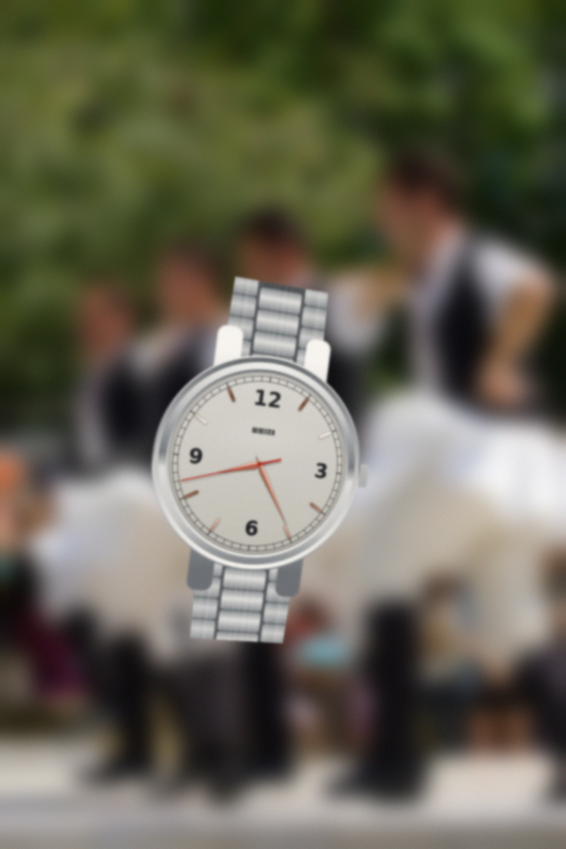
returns 8:24:42
